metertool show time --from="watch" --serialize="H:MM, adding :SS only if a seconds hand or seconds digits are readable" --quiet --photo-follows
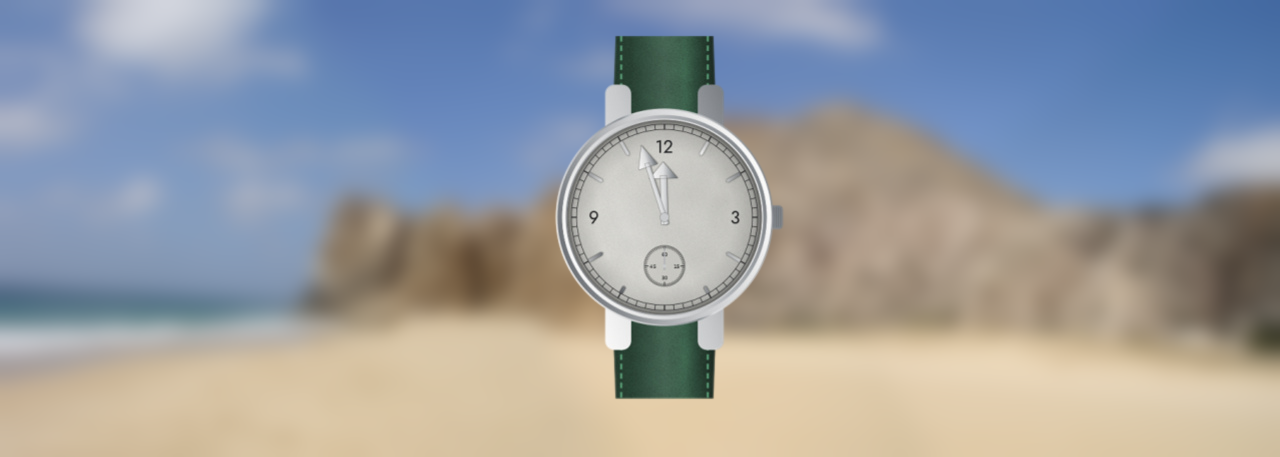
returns 11:57
